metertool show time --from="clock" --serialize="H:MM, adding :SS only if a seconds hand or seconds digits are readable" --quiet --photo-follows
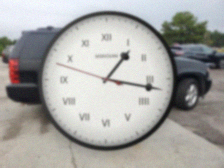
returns 1:16:48
